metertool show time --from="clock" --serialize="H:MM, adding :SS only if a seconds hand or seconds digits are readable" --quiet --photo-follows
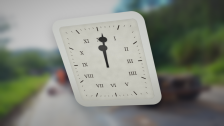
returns 12:01
